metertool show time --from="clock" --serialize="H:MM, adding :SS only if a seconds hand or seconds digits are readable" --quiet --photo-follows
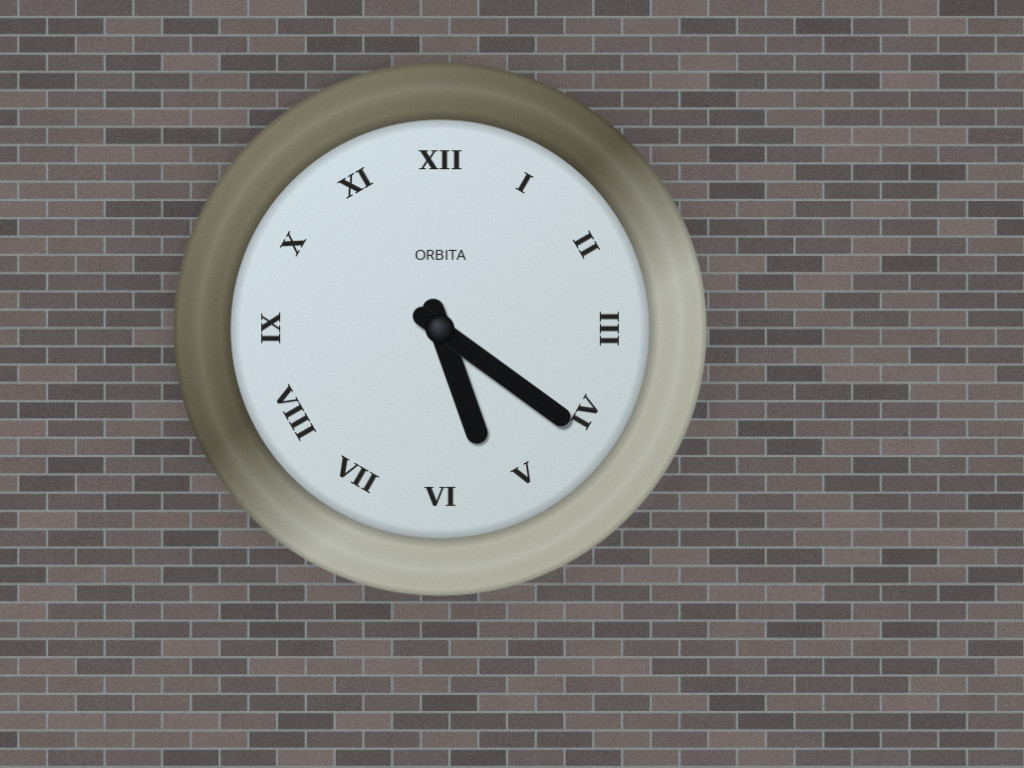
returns 5:21
